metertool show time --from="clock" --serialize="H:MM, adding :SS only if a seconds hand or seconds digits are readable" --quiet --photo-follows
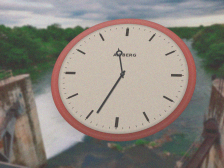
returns 11:34
